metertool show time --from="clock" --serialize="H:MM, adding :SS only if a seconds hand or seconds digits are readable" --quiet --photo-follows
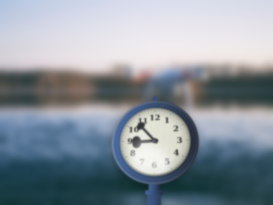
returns 8:53
